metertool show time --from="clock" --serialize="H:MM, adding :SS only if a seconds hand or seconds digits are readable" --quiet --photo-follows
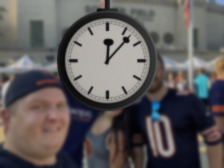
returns 12:07
